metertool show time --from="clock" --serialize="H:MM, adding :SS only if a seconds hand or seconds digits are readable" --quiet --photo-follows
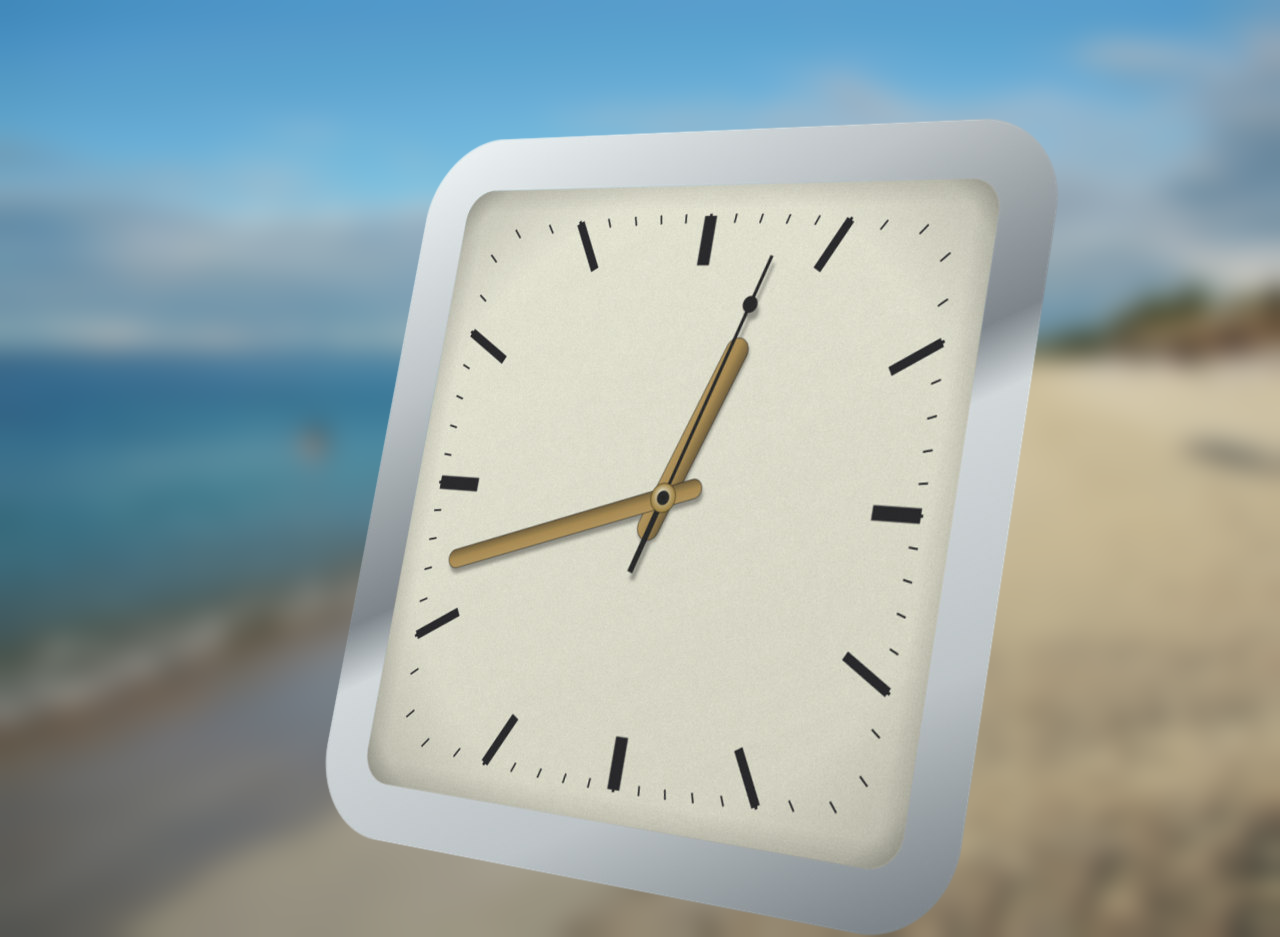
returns 12:42:03
